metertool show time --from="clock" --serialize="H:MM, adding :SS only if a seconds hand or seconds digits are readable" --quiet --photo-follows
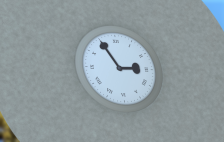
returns 2:55
